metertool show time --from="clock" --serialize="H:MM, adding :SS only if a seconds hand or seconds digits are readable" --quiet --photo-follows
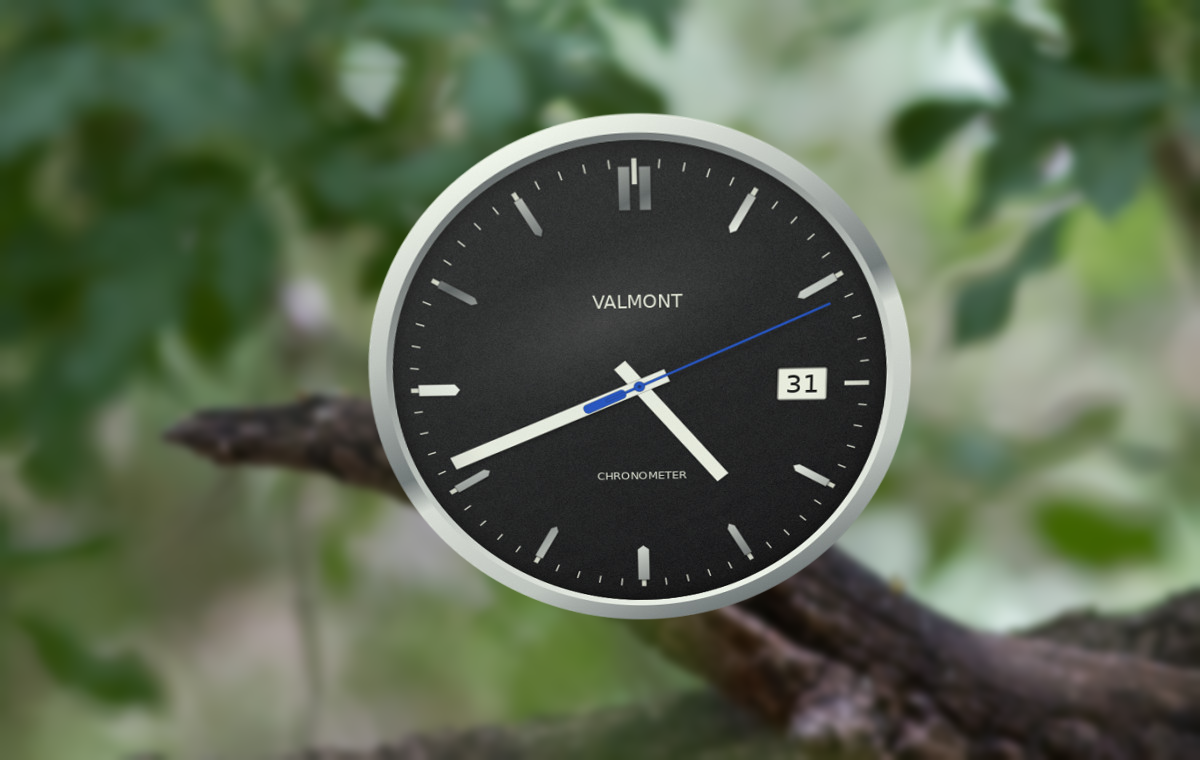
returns 4:41:11
